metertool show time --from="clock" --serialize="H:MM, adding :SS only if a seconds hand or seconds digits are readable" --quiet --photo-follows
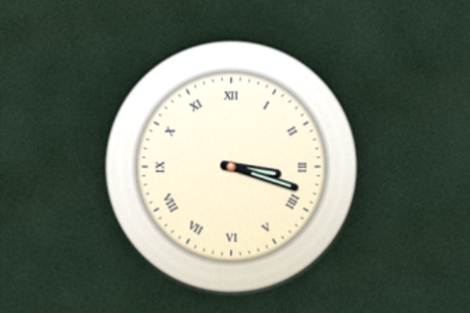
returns 3:18
